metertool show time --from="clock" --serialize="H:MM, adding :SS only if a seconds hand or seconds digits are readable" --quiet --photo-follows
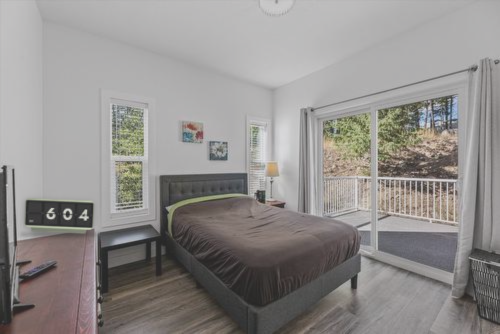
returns 6:04
